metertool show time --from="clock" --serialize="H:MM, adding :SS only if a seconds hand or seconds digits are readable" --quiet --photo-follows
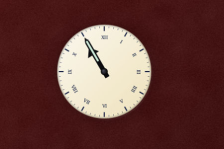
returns 10:55
